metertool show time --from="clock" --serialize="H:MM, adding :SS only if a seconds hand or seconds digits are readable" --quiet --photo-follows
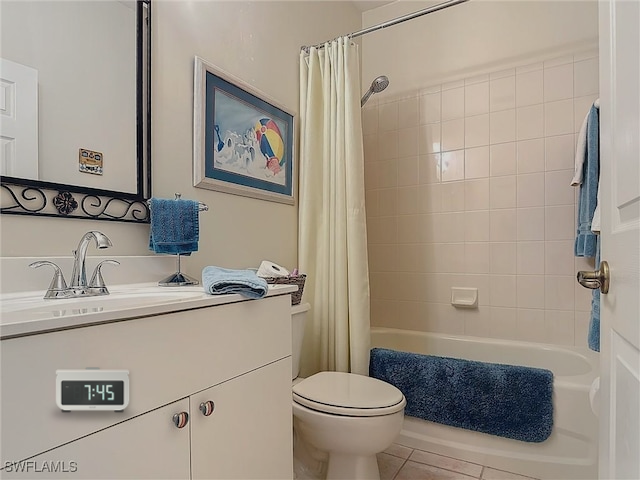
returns 7:45
